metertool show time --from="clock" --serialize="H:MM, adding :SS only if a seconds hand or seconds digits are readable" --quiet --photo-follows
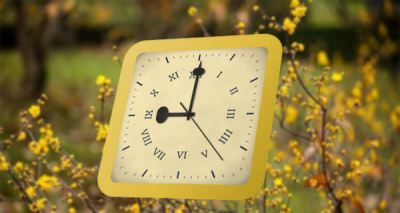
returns 9:00:23
